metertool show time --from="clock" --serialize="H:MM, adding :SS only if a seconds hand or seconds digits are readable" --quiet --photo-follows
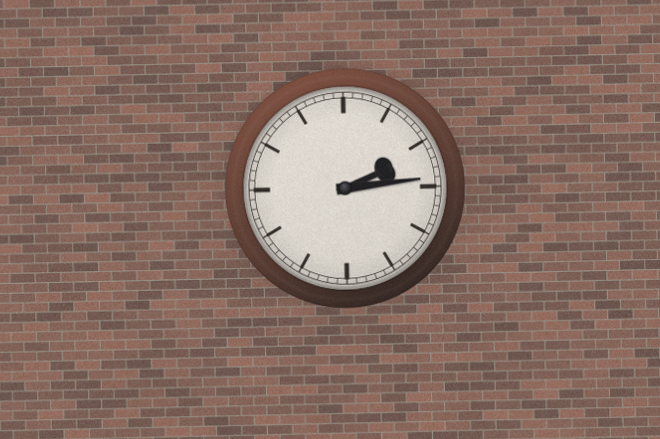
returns 2:14
